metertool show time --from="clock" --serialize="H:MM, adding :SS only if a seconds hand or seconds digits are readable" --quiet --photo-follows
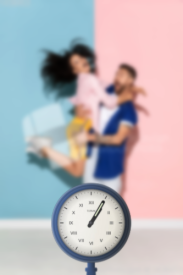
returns 1:05
